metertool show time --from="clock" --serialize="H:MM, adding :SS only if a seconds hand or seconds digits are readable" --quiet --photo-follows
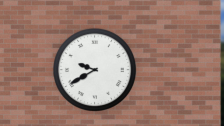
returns 9:40
